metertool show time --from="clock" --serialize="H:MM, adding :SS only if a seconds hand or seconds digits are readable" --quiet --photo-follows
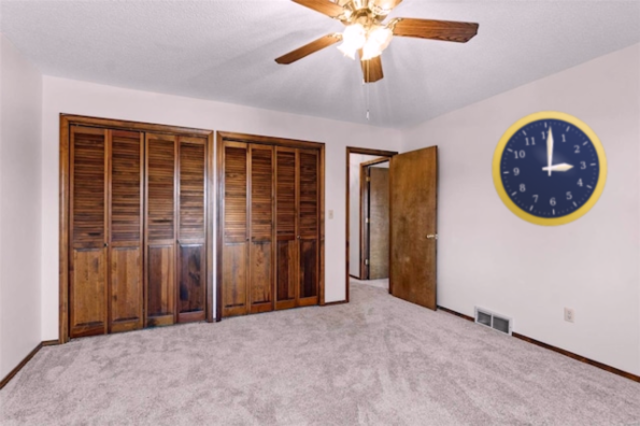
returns 3:01
